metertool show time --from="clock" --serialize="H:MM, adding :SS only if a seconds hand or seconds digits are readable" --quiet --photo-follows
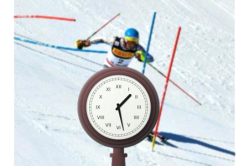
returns 1:28
